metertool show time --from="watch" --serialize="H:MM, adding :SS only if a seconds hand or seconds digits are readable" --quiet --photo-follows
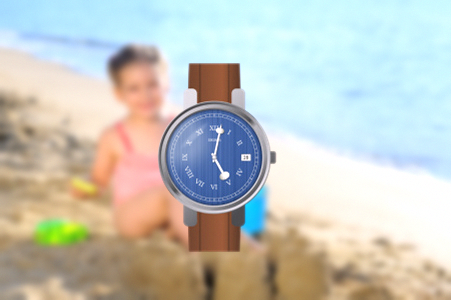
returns 5:02
